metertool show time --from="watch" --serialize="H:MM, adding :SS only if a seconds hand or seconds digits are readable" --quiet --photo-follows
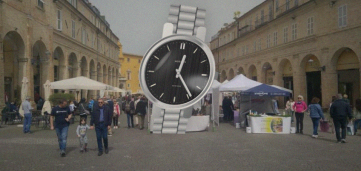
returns 12:24
